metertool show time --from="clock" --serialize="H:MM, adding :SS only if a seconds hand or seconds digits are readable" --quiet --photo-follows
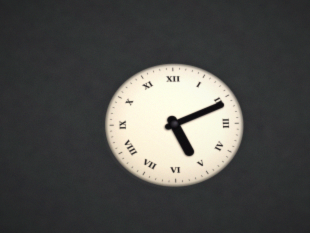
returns 5:11
